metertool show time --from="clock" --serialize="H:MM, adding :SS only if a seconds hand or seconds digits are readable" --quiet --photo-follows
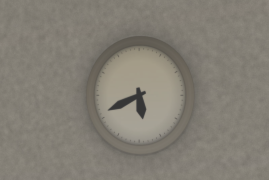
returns 5:41
